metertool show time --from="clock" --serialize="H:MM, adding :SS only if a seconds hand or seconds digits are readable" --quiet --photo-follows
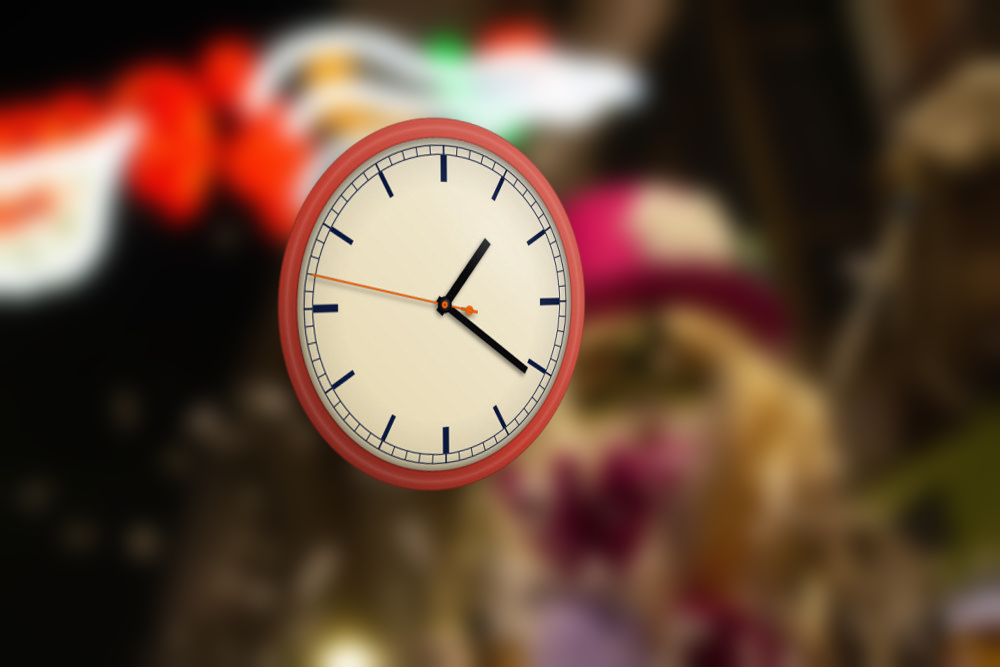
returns 1:20:47
